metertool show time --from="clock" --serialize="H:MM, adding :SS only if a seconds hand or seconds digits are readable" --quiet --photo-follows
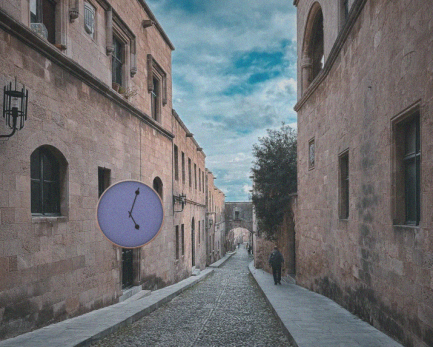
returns 5:03
